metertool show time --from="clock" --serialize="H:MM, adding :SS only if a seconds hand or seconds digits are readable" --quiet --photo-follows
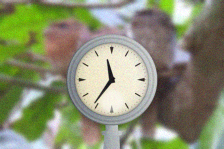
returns 11:36
